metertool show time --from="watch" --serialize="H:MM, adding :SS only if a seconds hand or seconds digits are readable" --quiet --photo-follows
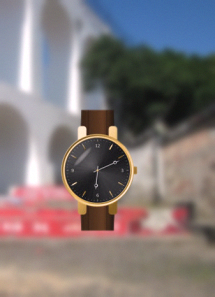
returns 6:11
